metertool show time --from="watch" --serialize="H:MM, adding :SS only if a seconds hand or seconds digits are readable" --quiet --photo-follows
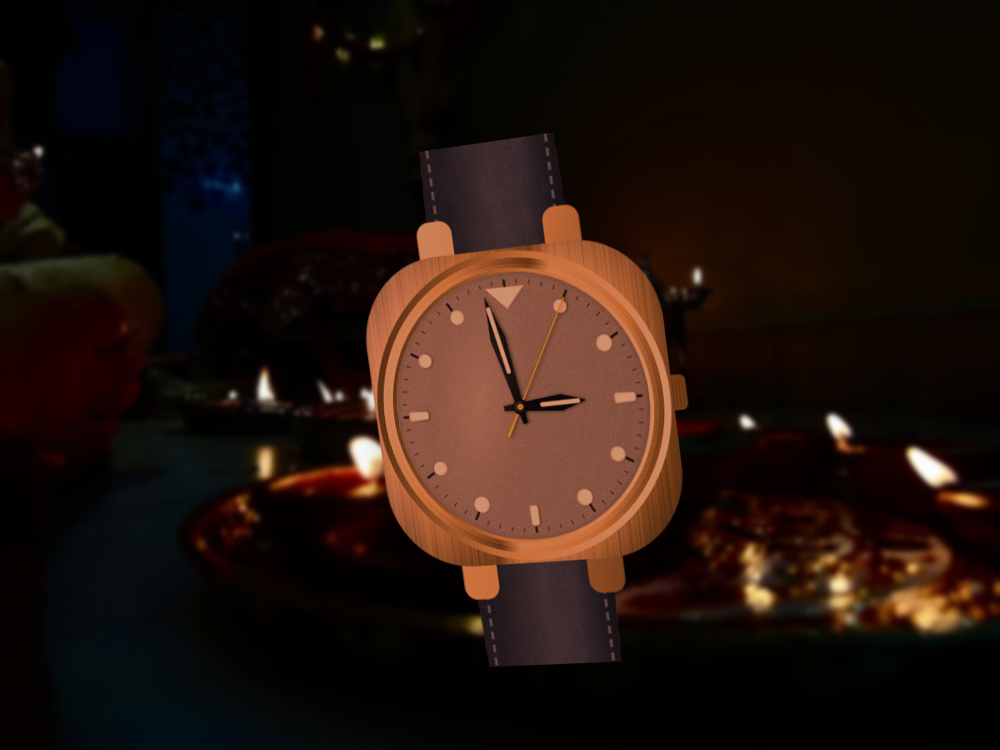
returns 2:58:05
